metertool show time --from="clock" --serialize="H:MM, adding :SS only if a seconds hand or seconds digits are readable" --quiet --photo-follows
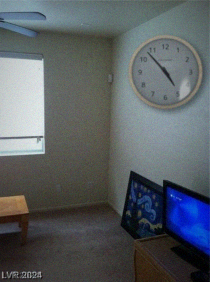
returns 4:53
